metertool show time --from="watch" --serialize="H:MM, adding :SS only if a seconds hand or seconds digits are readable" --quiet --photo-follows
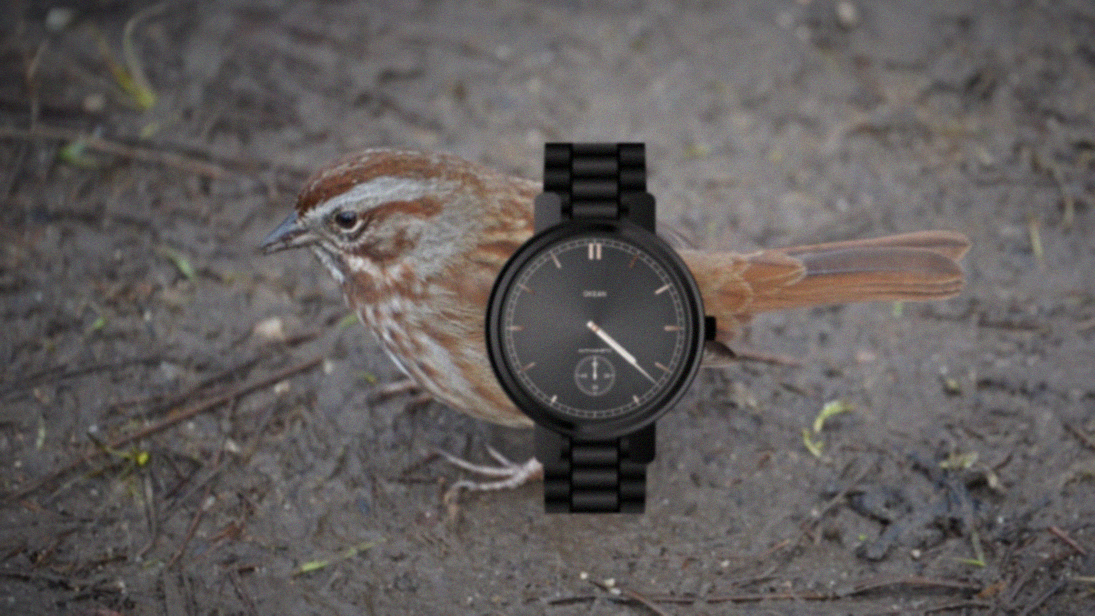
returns 4:22
